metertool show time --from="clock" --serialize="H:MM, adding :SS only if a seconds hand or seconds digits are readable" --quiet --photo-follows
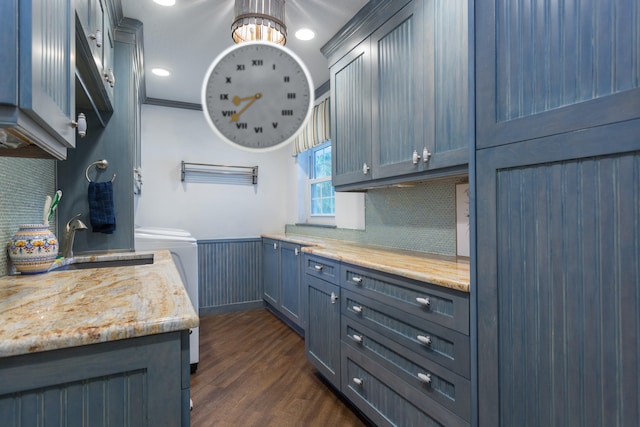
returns 8:38
